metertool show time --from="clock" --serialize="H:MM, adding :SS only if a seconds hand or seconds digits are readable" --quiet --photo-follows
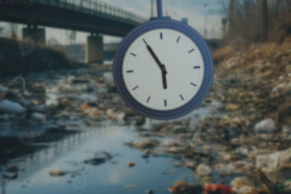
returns 5:55
